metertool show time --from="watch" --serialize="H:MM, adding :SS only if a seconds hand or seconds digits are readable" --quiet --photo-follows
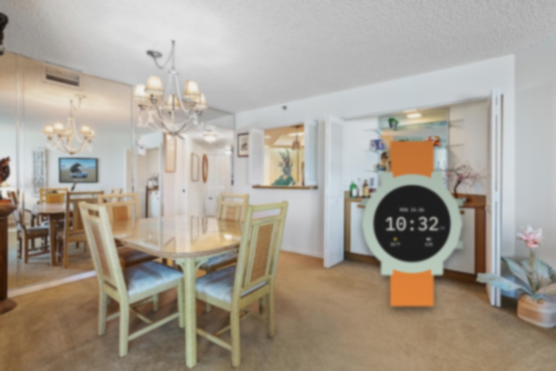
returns 10:32
